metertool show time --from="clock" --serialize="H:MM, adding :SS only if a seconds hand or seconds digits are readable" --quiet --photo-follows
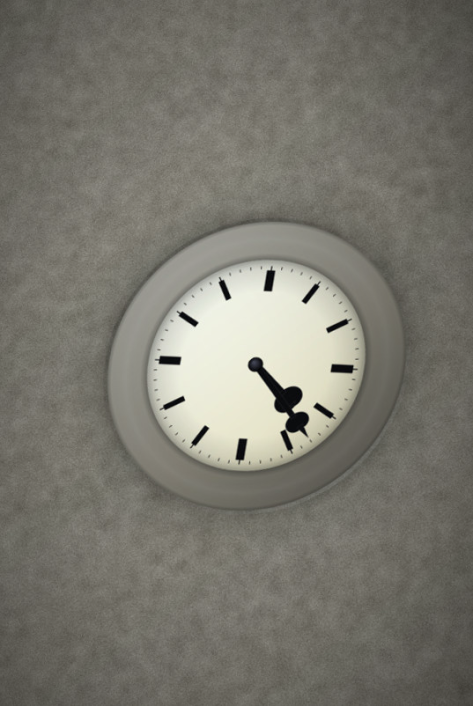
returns 4:23
